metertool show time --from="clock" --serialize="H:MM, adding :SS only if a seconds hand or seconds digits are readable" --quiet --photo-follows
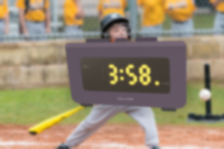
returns 3:58
